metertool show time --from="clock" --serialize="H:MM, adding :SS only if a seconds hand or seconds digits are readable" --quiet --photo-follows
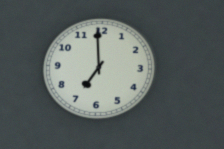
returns 6:59
